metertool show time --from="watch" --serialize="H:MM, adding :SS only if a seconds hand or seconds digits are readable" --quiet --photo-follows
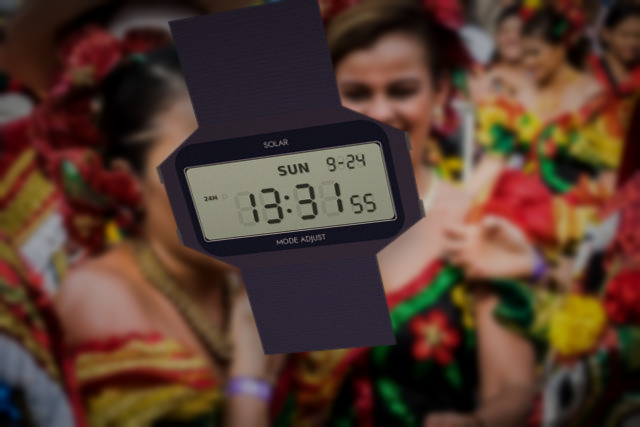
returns 13:31:55
